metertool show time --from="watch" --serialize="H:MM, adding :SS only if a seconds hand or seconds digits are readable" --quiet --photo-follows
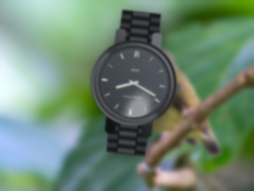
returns 8:19
